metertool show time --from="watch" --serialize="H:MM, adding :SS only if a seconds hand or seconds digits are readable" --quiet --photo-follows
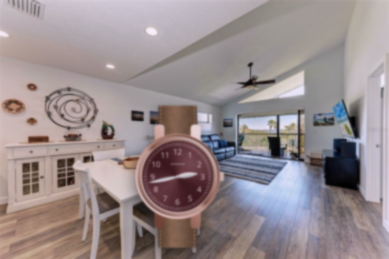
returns 2:43
